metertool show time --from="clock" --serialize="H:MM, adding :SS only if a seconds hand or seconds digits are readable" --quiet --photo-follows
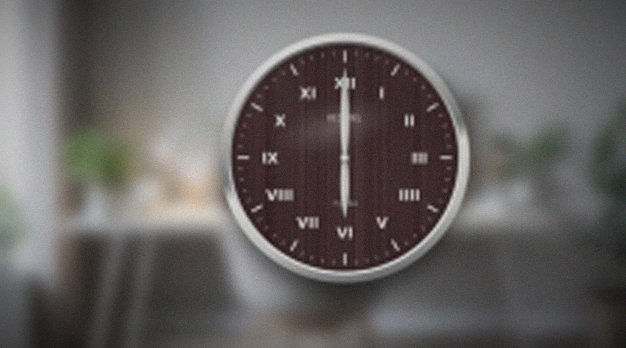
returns 6:00
